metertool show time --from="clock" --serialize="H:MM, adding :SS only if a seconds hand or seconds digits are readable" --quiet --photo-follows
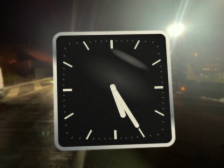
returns 5:25
